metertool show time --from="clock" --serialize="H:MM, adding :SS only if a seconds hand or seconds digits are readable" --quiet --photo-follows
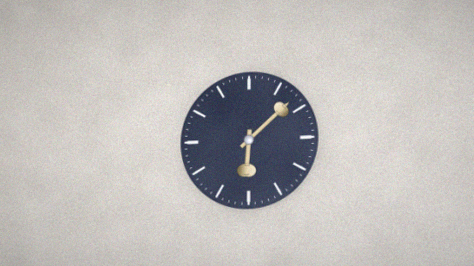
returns 6:08
